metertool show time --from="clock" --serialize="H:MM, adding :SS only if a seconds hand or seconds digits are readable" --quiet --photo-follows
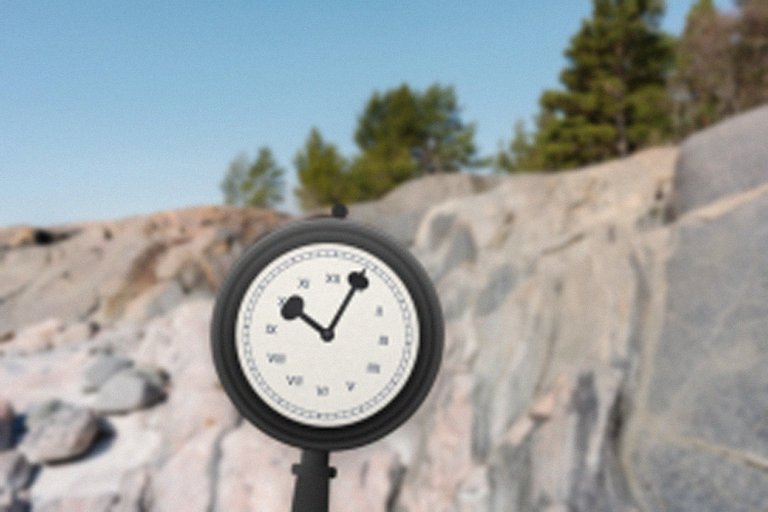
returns 10:04
